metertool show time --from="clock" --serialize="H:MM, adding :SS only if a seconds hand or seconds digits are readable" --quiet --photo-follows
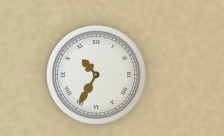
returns 10:35
